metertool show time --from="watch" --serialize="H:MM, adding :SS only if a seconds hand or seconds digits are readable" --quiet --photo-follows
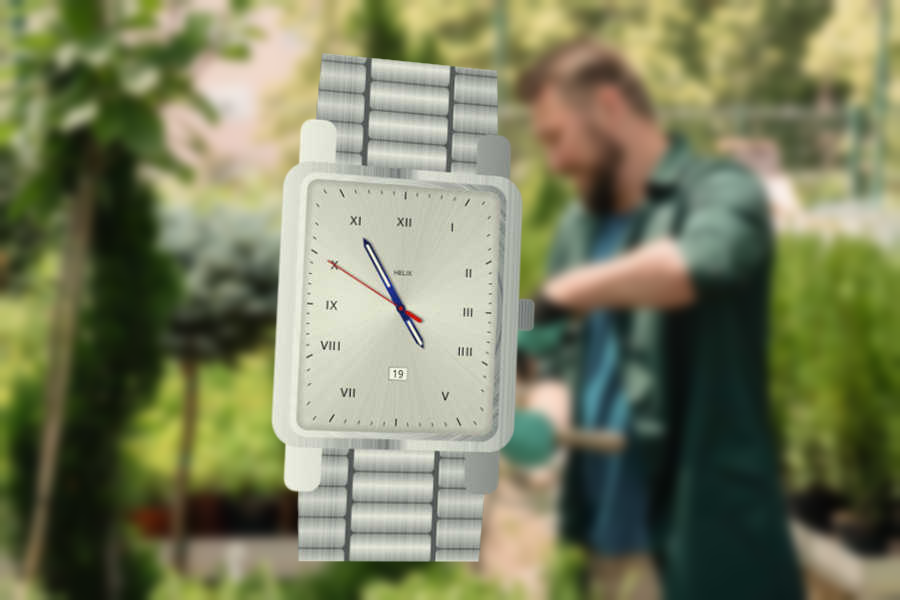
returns 4:54:50
